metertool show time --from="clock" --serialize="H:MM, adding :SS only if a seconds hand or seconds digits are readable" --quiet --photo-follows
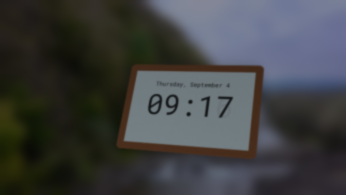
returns 9:17
